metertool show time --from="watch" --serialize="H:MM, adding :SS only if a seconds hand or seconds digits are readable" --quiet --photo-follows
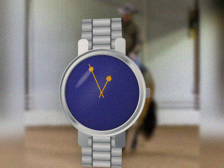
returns 12:56
